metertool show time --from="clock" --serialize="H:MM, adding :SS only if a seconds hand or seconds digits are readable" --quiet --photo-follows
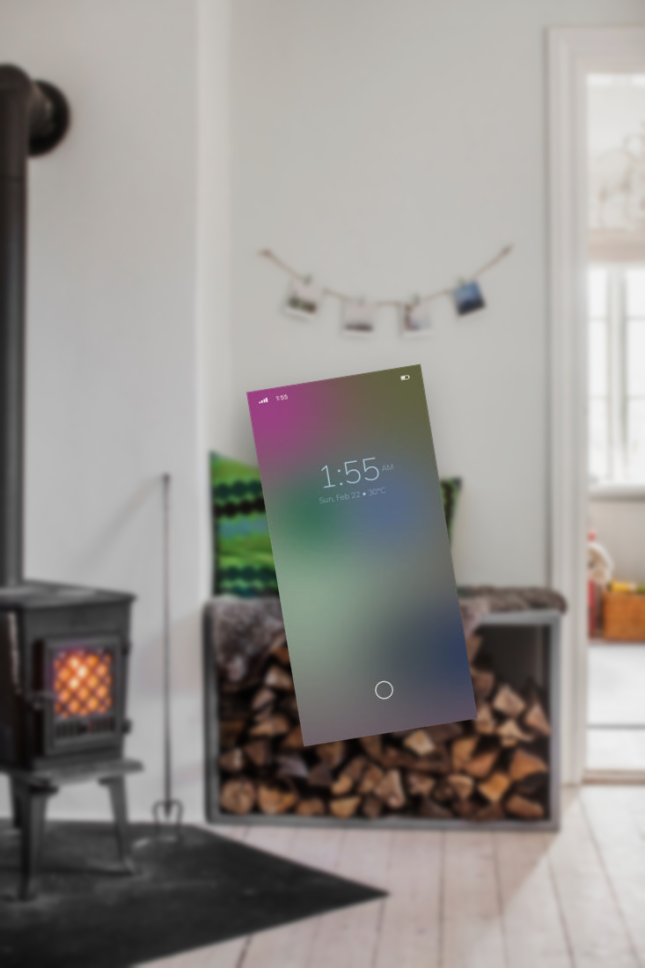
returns 1:55
